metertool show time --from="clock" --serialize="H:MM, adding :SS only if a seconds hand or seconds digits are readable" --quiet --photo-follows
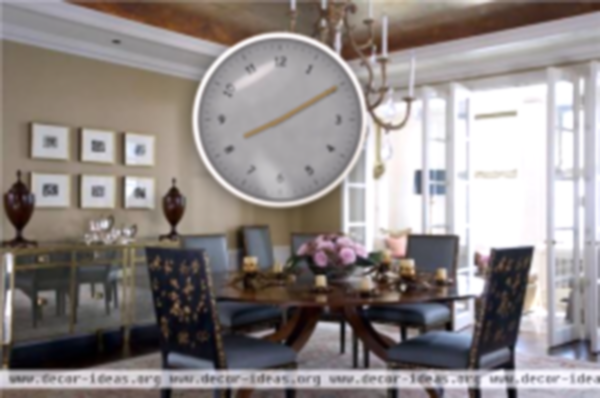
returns 8:10
